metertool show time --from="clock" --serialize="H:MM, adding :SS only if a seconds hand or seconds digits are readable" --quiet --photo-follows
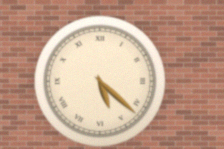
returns 5:22
